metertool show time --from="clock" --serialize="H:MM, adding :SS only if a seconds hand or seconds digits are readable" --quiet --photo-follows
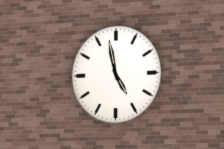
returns 4:58
